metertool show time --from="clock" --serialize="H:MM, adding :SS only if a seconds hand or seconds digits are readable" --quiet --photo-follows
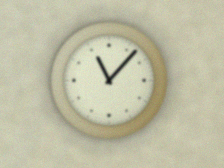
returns 11:07
